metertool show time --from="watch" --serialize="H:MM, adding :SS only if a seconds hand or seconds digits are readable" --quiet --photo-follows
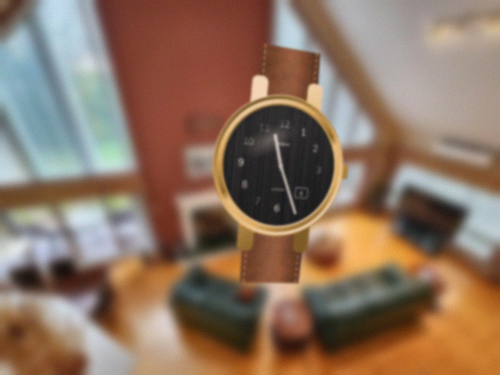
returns 11:26
